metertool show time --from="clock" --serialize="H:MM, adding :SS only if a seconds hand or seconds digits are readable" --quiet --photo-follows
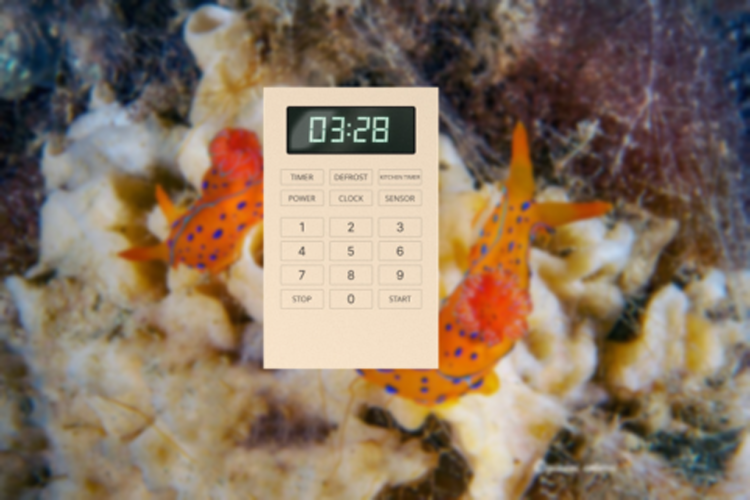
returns 3:28
